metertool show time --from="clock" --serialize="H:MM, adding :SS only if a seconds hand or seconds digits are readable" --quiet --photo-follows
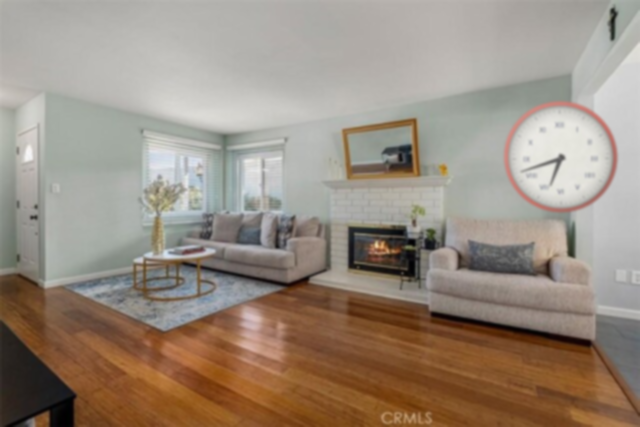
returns 6:42
